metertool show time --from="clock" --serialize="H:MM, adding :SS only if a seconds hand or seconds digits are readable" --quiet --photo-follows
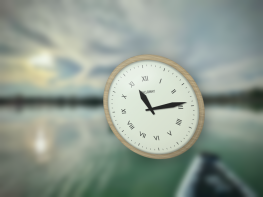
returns 11:14
